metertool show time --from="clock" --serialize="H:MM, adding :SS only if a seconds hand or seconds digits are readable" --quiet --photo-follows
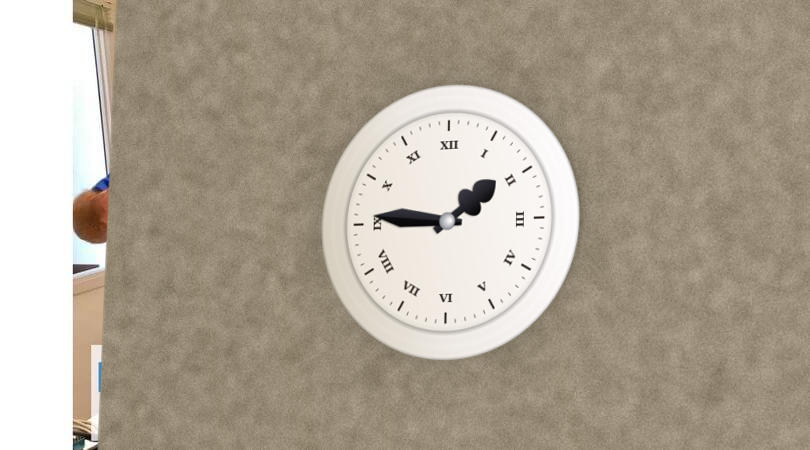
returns 1:46
